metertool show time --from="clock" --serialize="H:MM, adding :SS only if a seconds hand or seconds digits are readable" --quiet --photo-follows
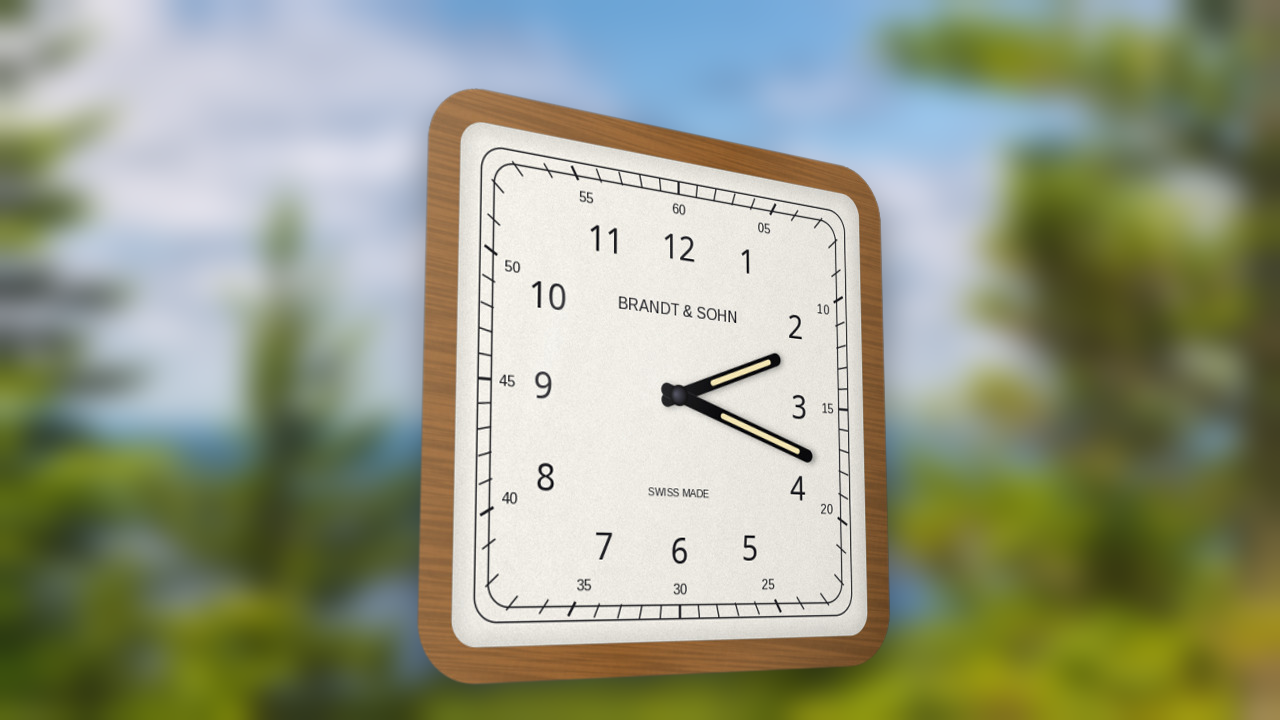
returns 2:18
